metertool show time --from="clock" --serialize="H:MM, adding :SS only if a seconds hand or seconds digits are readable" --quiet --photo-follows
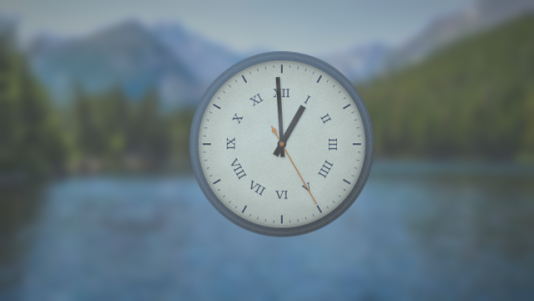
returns 12:59:25
